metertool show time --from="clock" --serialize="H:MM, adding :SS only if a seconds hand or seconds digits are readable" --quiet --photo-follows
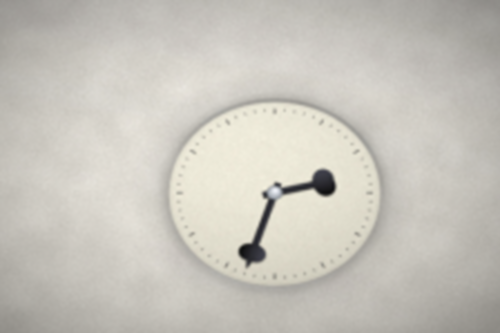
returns 2:33
